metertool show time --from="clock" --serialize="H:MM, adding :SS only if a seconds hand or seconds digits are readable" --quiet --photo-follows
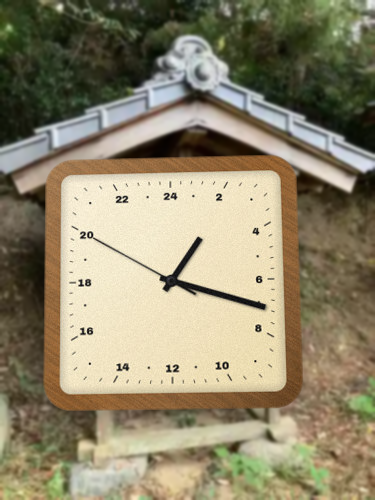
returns 2:17:50
